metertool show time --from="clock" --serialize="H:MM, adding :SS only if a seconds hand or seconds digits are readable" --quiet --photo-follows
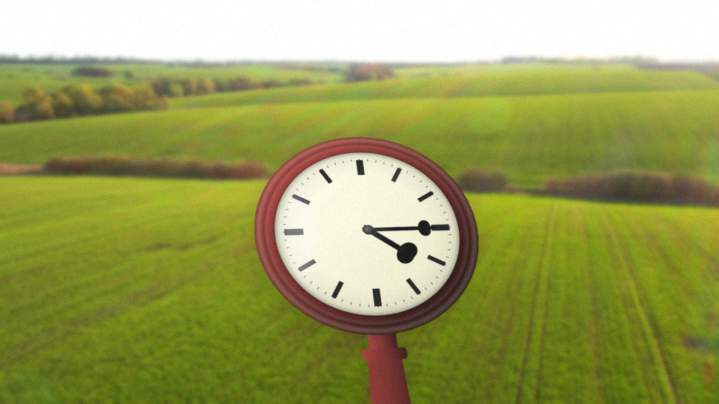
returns 4:15
